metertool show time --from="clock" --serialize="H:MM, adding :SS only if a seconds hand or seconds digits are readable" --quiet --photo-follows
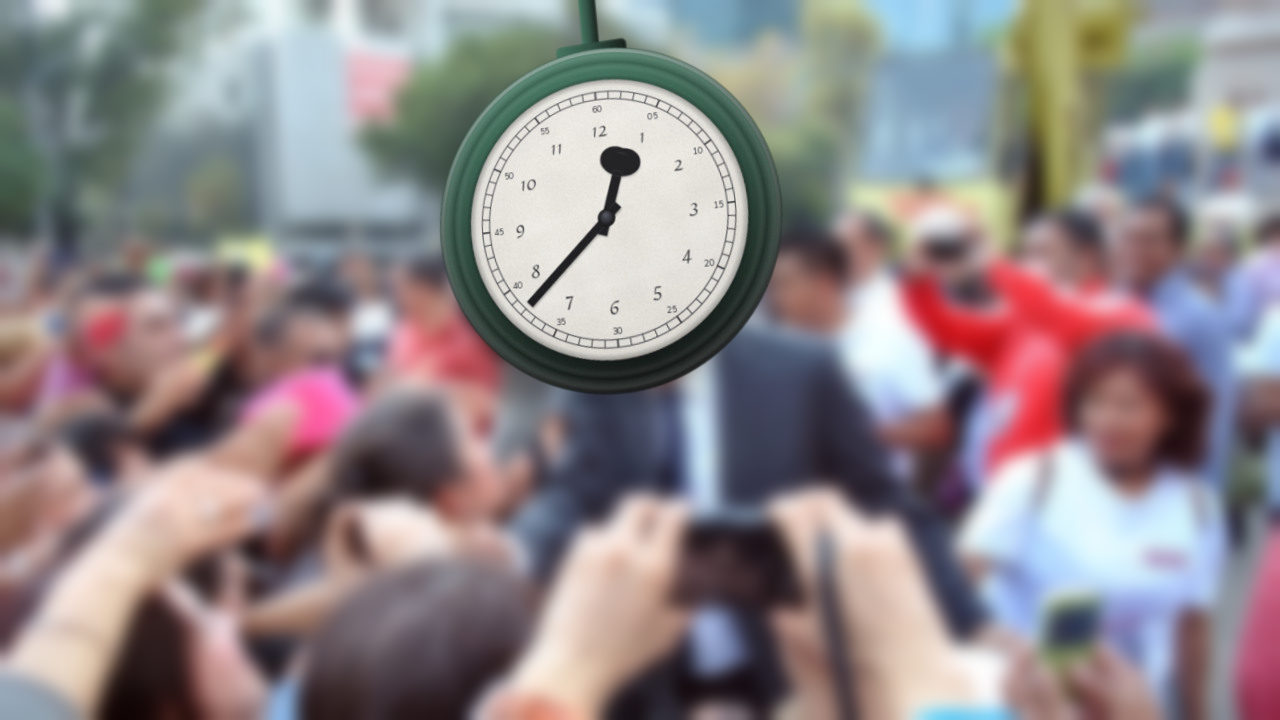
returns 12:38
